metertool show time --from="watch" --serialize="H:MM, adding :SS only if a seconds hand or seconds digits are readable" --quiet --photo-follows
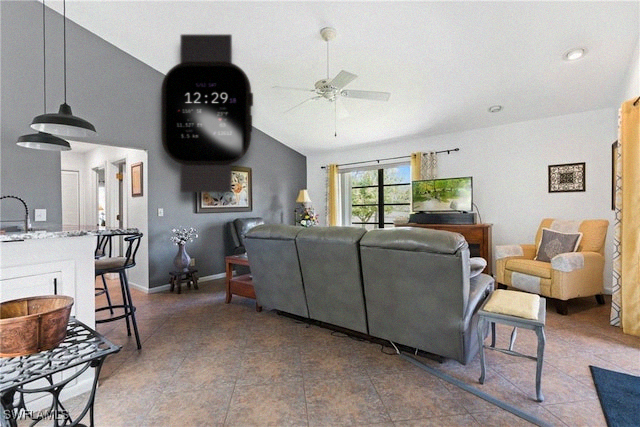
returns 12:29
